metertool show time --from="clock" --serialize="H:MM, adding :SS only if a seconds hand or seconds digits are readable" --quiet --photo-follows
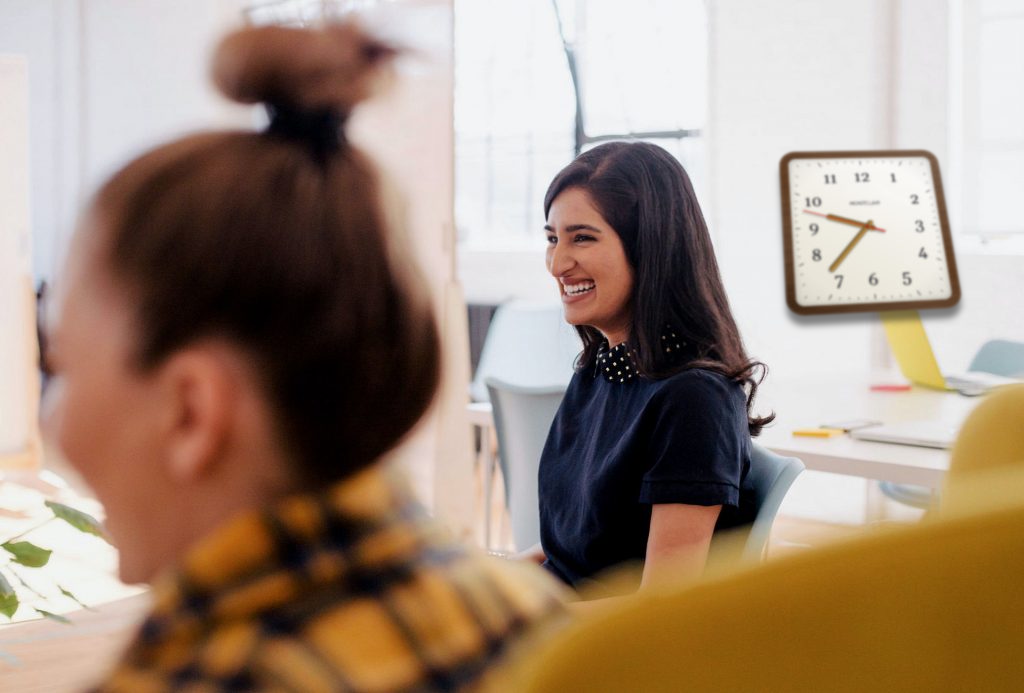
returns 9:36:48
